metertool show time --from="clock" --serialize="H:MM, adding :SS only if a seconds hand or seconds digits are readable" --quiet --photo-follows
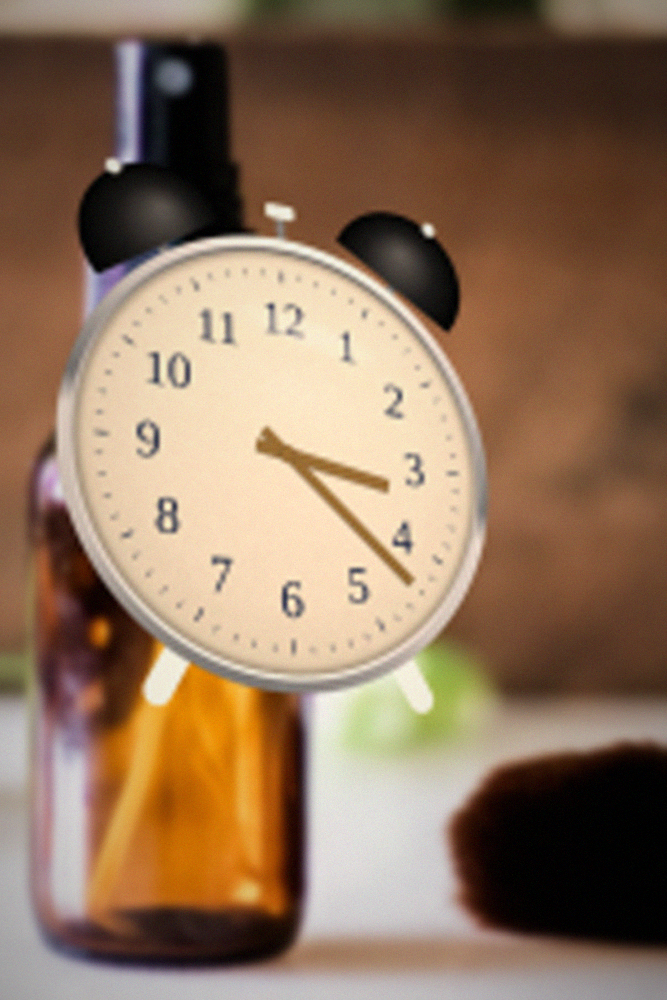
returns 3:22
